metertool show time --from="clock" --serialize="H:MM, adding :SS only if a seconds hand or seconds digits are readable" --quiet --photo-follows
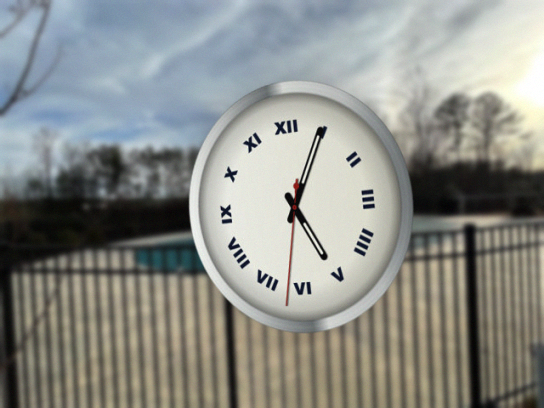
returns 5:04:32
